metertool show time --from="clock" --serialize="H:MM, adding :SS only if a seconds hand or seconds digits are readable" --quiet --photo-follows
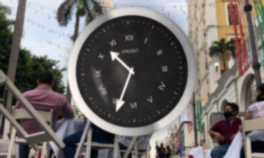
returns 10:34
